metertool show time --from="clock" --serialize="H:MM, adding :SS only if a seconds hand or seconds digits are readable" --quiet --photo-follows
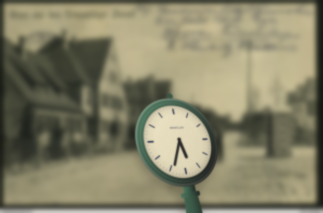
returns 5:34
